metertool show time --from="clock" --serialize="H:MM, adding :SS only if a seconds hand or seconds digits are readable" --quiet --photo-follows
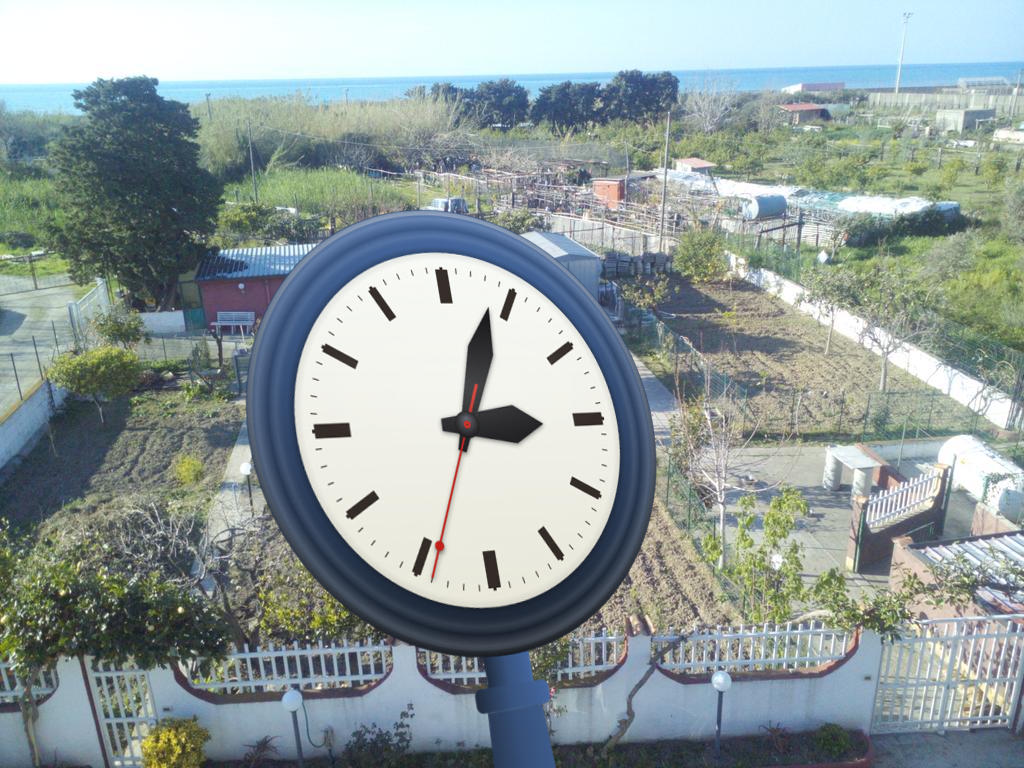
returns 3:03:34
